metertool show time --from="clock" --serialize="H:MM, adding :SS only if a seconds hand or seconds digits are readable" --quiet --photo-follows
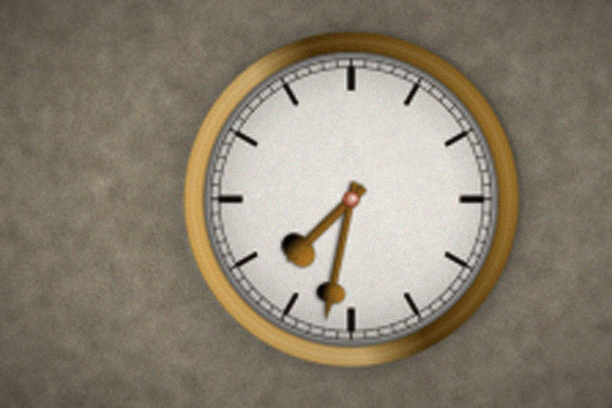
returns 7:32
